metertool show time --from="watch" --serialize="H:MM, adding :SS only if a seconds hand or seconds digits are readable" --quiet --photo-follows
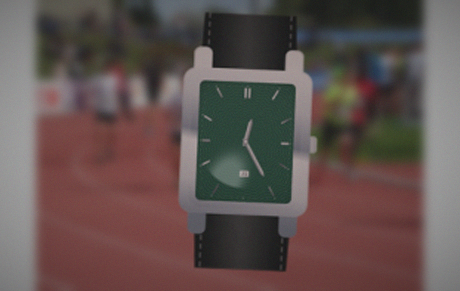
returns 12:25
